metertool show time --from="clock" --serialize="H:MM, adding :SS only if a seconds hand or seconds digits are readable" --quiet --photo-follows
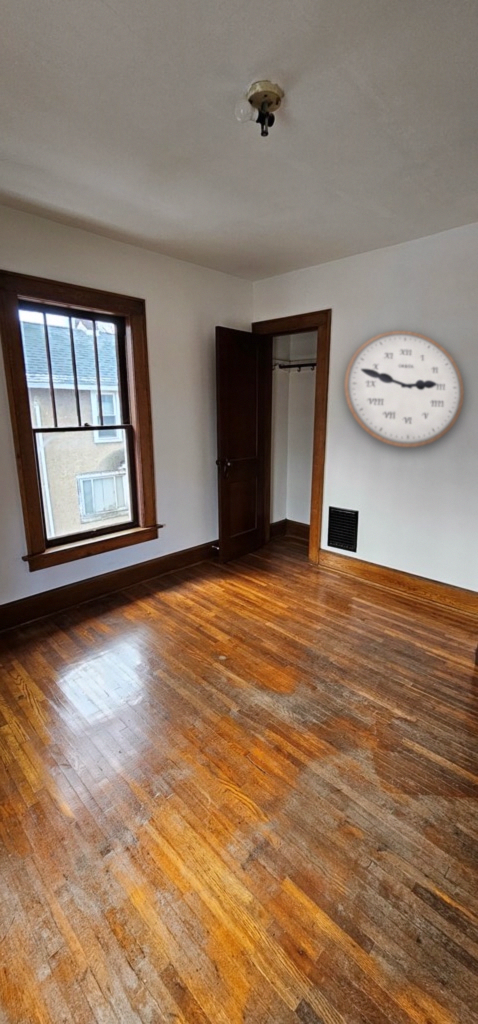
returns 2:48
